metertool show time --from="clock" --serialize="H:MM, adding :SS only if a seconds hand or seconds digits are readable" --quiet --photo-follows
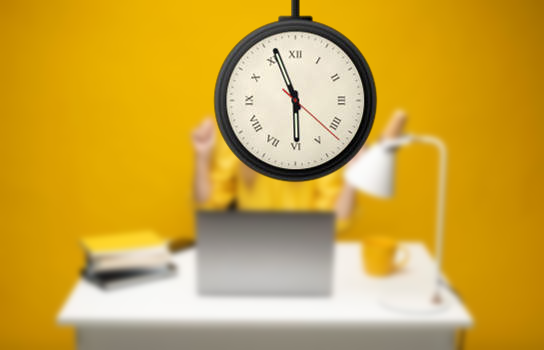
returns 5:56:22
